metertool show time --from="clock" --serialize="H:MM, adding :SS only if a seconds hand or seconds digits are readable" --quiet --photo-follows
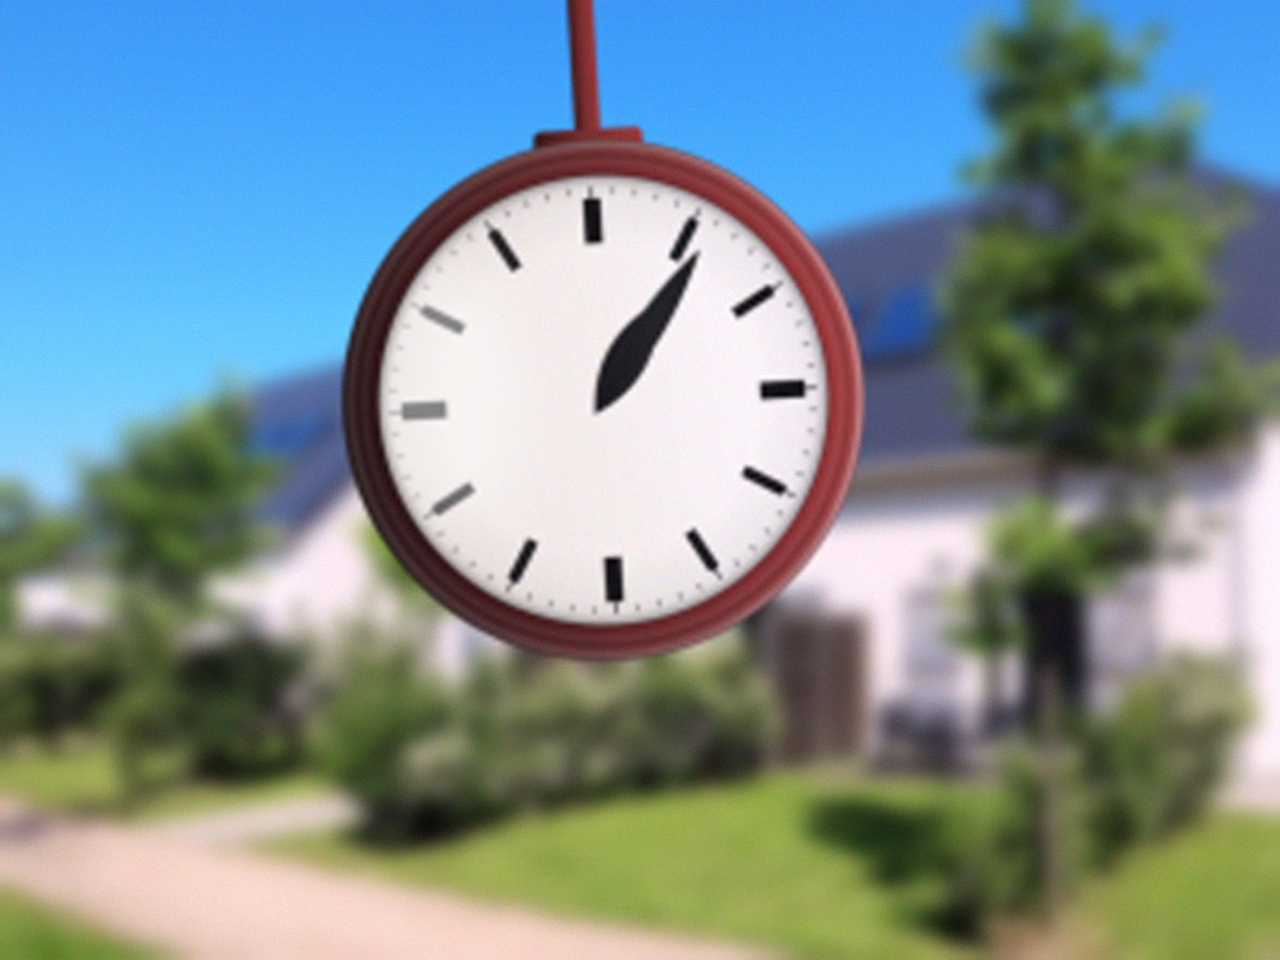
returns 1:06
